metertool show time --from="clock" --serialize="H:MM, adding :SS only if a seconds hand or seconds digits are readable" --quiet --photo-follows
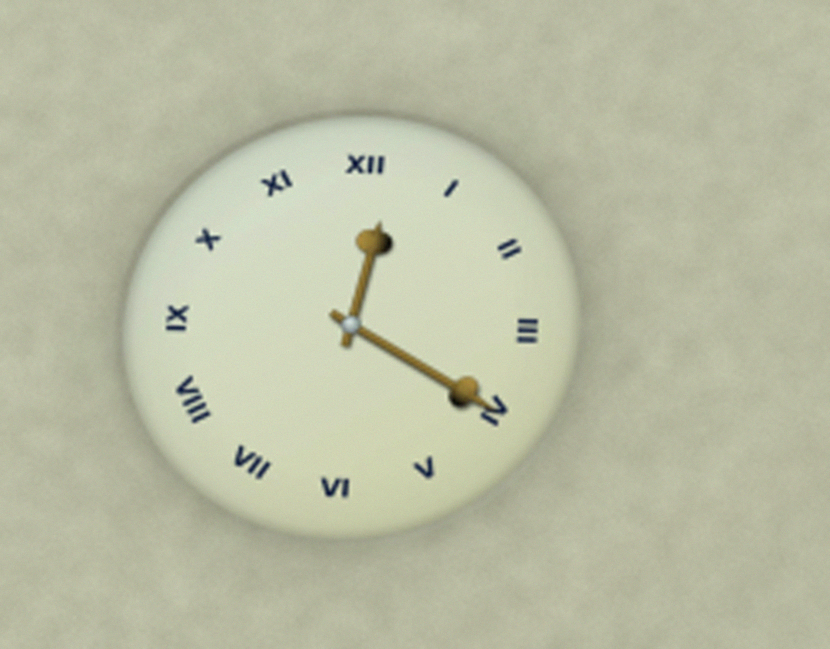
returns 12:20
